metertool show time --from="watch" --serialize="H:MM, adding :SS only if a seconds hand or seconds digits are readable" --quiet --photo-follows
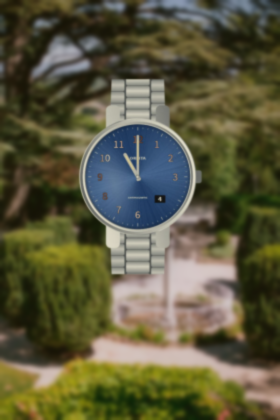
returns 11:00
